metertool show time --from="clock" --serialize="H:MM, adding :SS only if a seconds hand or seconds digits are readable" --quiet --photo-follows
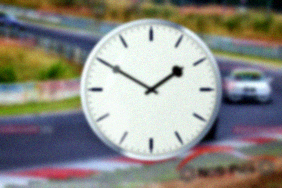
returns 1:50
